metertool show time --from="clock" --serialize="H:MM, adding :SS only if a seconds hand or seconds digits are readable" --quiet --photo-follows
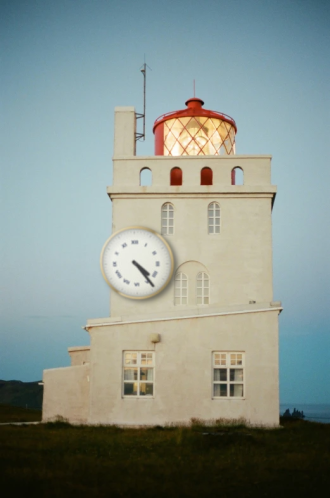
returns 4:24
